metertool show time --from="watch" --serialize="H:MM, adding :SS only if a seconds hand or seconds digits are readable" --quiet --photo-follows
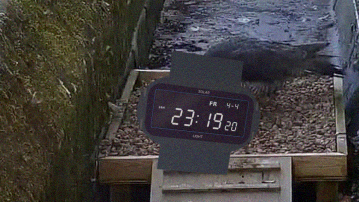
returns 23:19:20
